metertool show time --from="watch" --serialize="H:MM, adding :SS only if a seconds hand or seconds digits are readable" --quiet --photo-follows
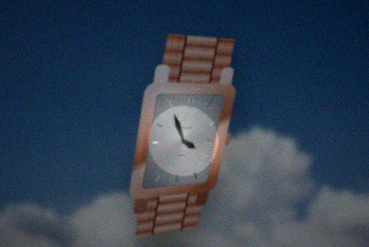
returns 3:55
